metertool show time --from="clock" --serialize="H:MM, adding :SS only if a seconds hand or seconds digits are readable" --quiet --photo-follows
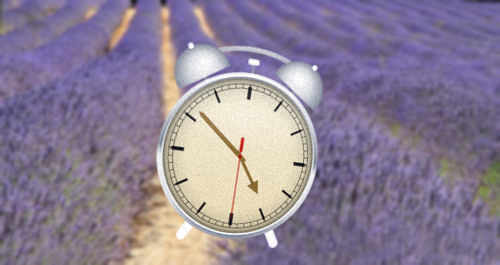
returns 4:51:30
